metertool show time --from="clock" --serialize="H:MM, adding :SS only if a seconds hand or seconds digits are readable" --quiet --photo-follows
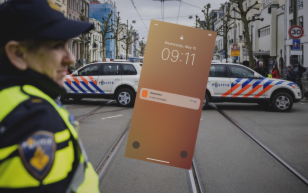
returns 9:11
